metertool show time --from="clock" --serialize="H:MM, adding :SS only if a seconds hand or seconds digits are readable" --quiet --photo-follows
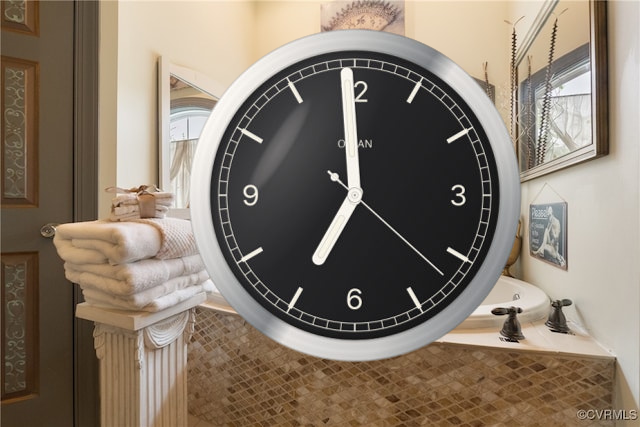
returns 6:59:22
